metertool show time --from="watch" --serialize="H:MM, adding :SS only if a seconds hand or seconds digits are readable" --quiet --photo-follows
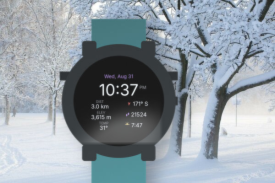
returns 10:37
